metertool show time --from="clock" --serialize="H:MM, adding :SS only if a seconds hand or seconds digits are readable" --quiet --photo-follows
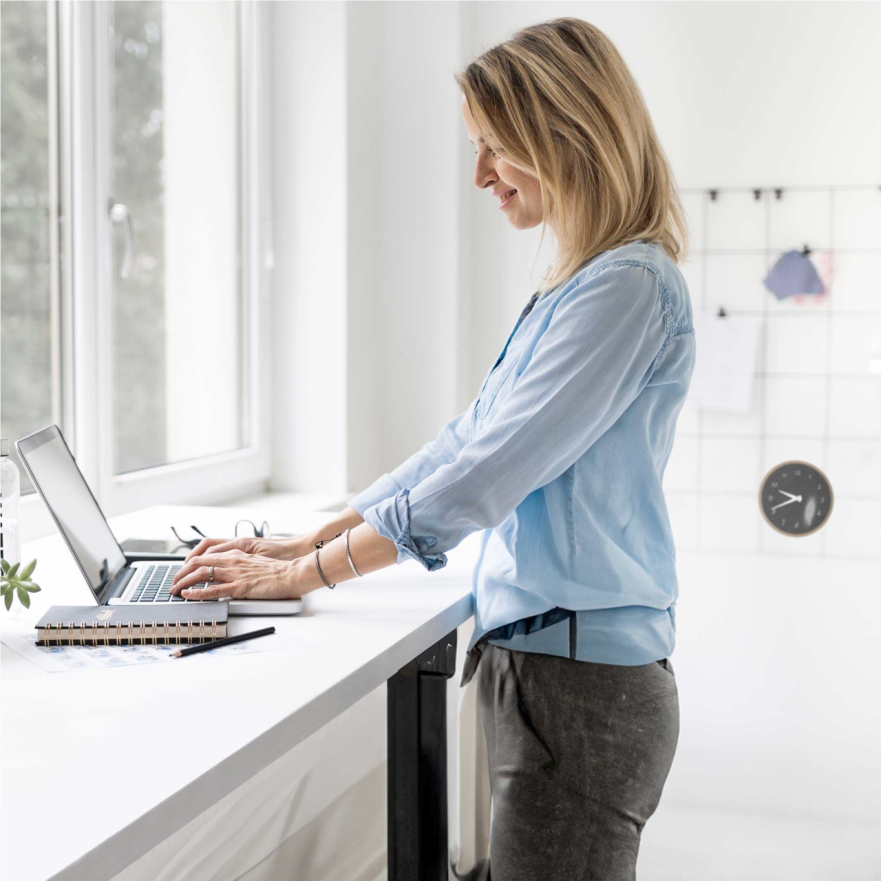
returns 9:41
